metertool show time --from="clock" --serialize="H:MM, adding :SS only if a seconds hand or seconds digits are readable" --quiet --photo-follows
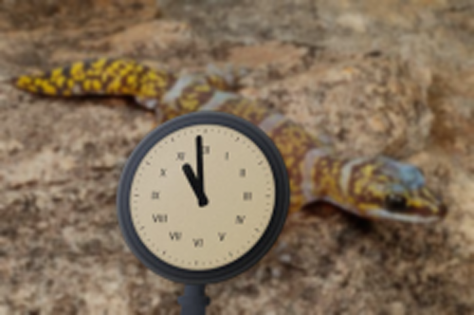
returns 10:59
